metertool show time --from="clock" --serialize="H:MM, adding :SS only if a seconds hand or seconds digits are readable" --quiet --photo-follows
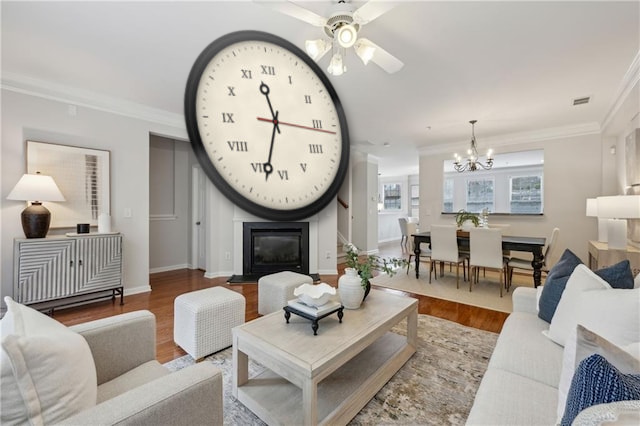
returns 11:33:16
